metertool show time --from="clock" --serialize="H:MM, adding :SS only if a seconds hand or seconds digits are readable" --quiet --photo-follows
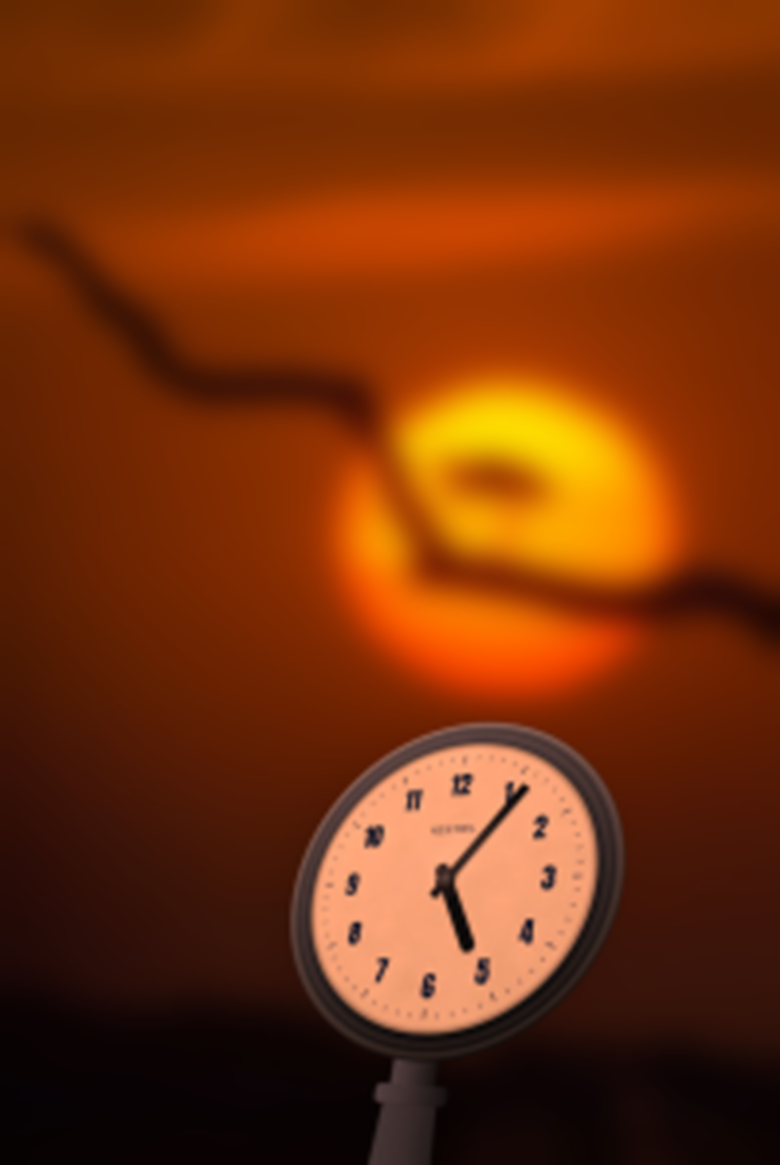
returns 5:06
